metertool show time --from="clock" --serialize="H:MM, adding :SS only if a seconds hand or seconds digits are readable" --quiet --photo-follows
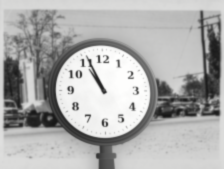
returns 10:56
